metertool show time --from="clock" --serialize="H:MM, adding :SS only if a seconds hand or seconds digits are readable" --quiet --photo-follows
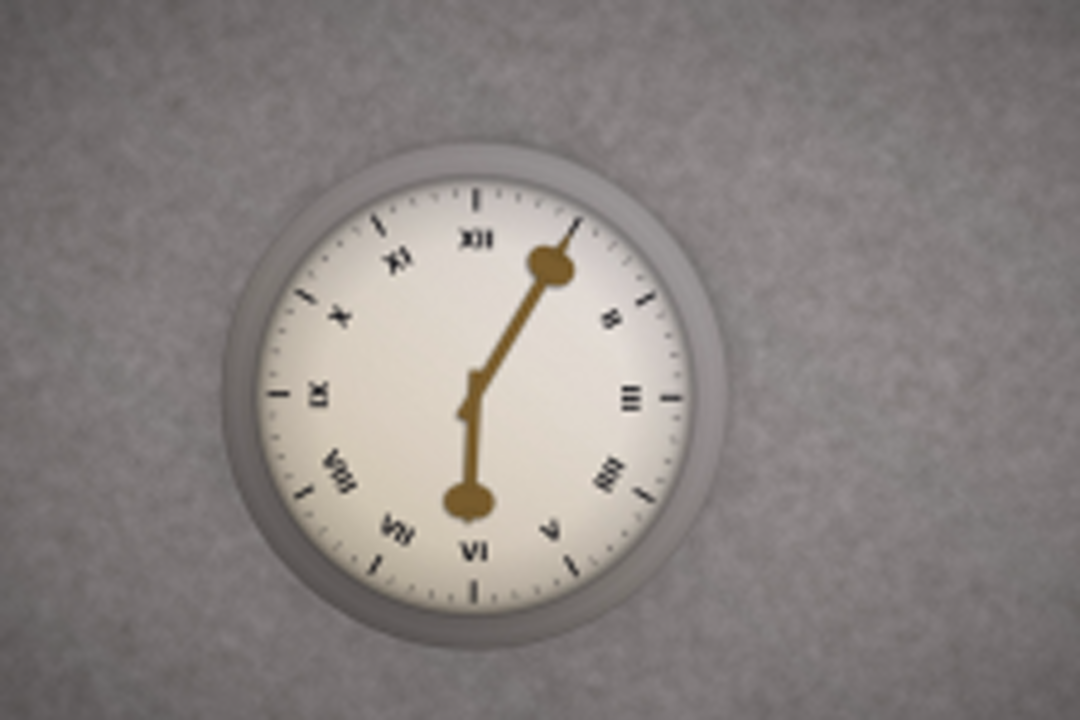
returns 6:05
